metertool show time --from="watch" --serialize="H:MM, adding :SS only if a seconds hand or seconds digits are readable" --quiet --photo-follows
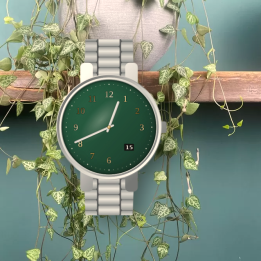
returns 12:41
